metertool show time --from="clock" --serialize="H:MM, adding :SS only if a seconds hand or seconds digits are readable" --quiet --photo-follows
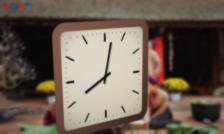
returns 8:02
